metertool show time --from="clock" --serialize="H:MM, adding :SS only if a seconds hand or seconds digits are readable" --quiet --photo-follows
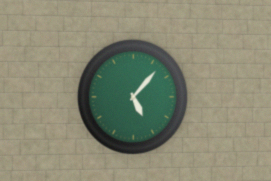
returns 5:07
